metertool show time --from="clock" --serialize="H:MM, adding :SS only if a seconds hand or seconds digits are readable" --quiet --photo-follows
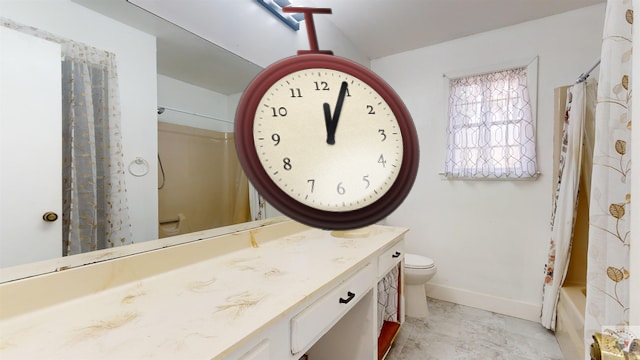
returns 12:04
